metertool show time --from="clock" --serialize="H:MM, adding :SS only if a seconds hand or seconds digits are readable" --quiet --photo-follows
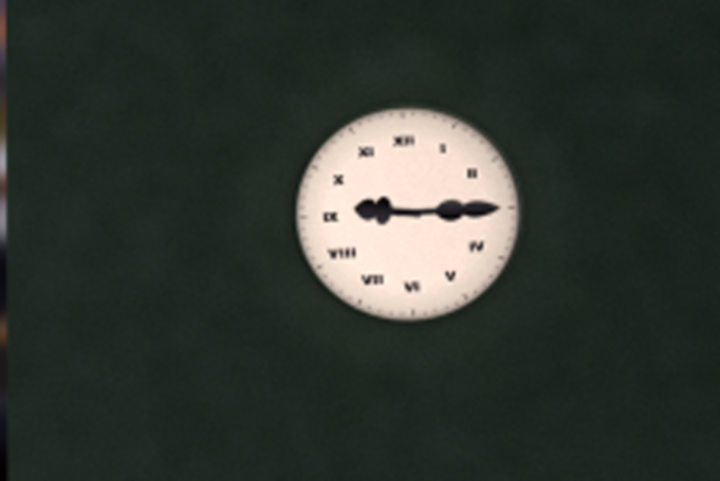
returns 9:15
